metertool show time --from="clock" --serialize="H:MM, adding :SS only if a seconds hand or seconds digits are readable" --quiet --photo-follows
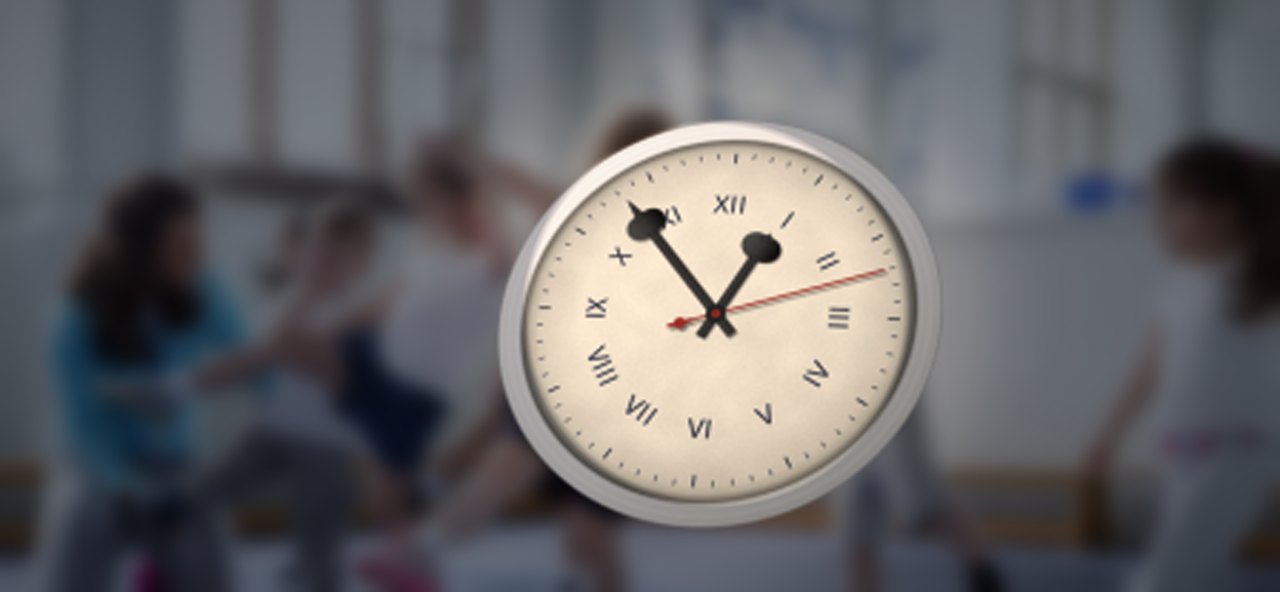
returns 12:53:12
